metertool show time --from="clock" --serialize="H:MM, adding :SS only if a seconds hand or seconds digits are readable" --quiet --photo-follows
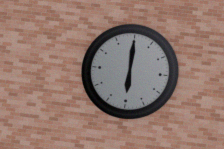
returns 6:00
